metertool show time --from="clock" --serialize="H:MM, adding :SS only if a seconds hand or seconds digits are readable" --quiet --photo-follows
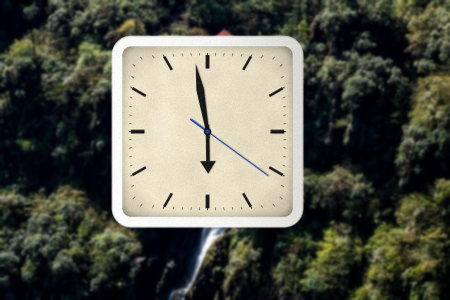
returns 5:58:21
